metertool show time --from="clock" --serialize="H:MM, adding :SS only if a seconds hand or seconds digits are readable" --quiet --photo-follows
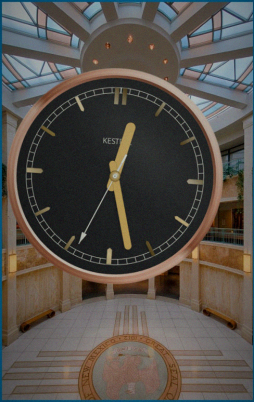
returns 12:27:34
